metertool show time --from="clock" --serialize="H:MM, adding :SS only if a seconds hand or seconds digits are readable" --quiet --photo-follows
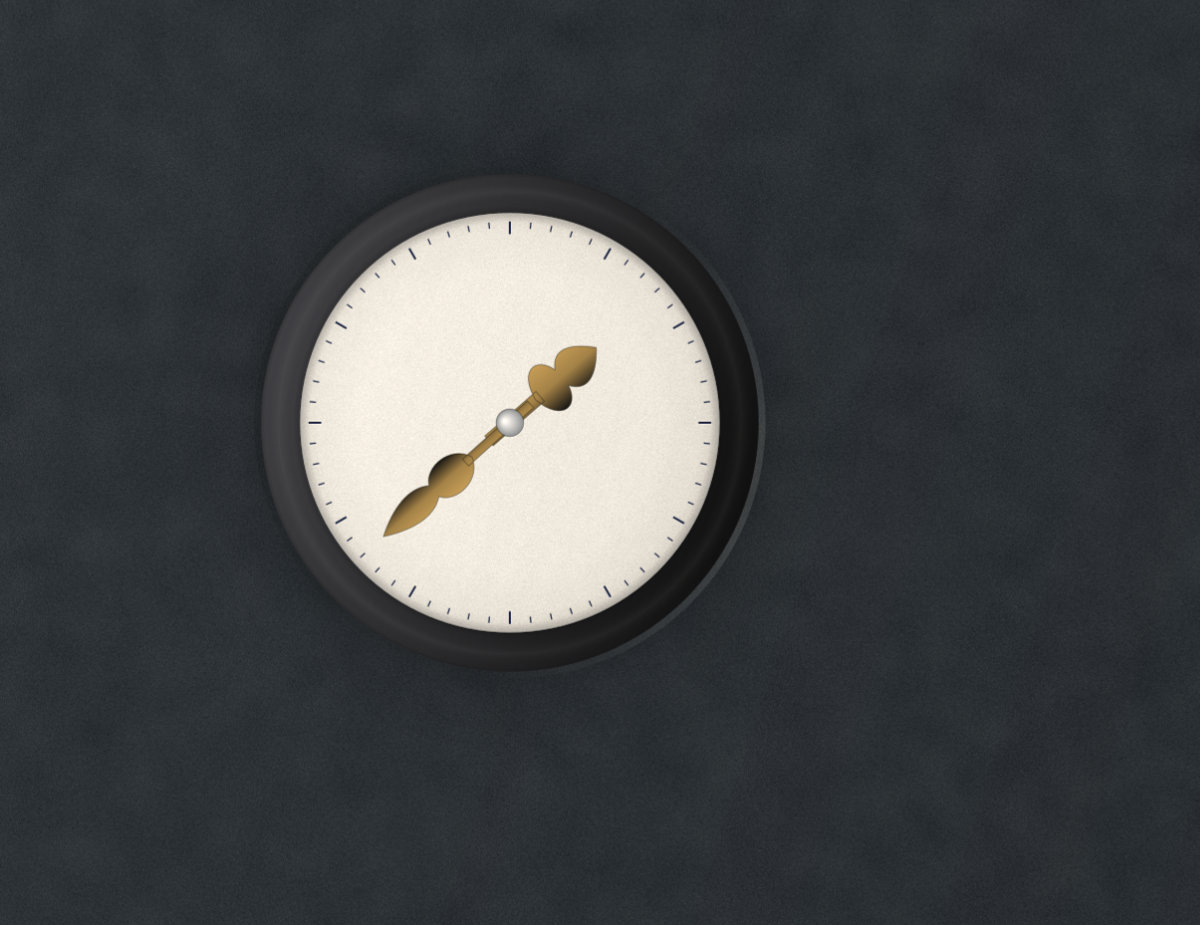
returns 1:38
